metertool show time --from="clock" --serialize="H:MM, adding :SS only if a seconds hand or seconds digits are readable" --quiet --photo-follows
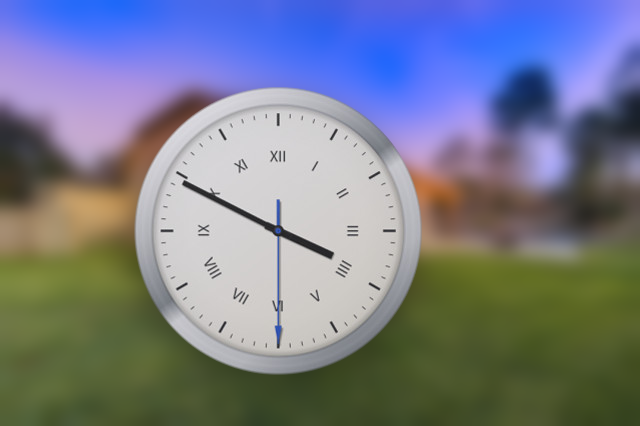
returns 3:49:30
